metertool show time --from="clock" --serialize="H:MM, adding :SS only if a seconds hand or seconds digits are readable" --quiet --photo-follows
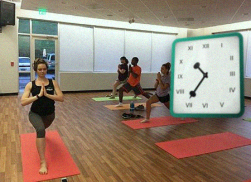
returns 10:36
